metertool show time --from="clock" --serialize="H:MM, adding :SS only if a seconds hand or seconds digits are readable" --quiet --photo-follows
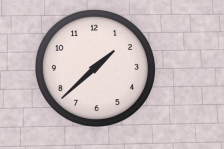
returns 1:38
